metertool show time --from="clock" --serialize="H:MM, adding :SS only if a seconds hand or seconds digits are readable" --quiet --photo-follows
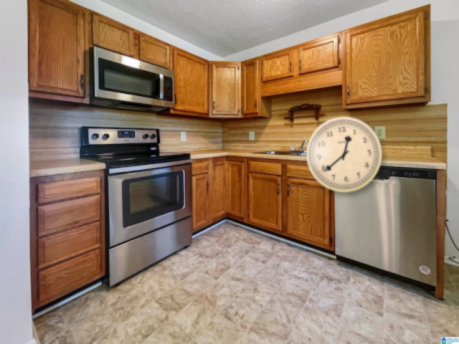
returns 12:39
